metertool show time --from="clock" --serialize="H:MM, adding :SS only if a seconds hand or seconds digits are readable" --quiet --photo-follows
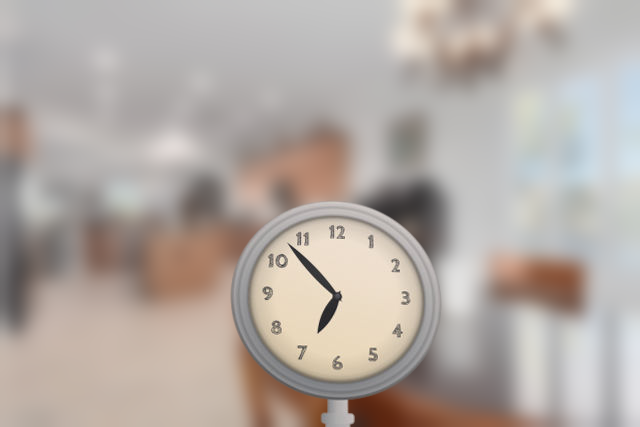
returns 6:53
